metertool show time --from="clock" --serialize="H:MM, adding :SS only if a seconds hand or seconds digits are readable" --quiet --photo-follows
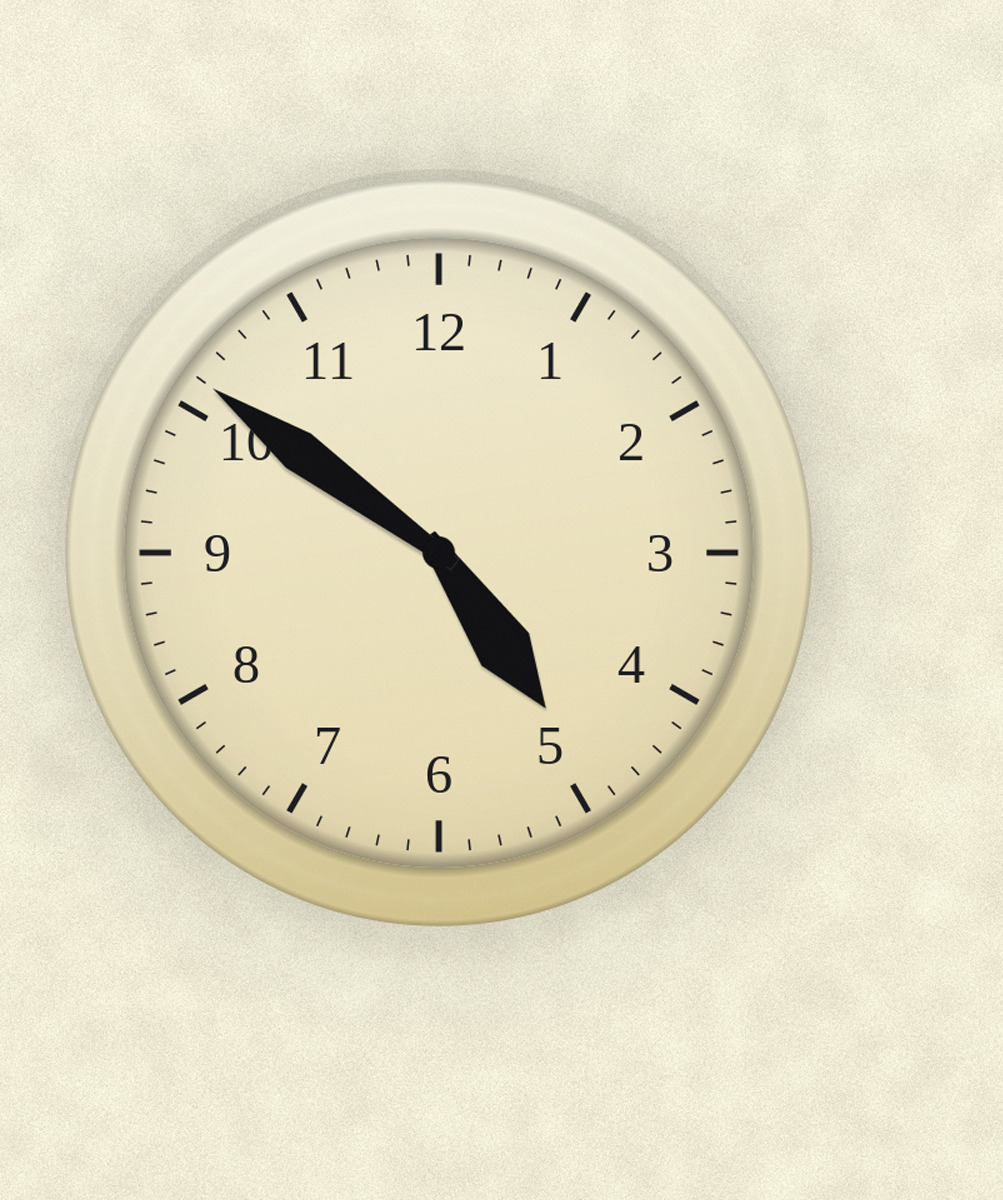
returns 4:51
